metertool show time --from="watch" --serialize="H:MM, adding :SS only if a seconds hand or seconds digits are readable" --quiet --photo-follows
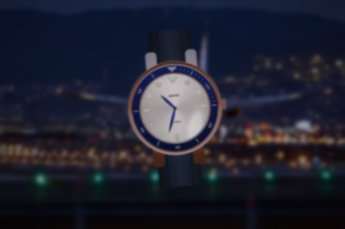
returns 10:33
